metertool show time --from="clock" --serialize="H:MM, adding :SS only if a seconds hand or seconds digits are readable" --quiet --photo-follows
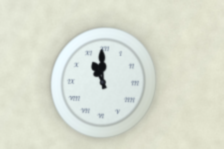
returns 10:59
